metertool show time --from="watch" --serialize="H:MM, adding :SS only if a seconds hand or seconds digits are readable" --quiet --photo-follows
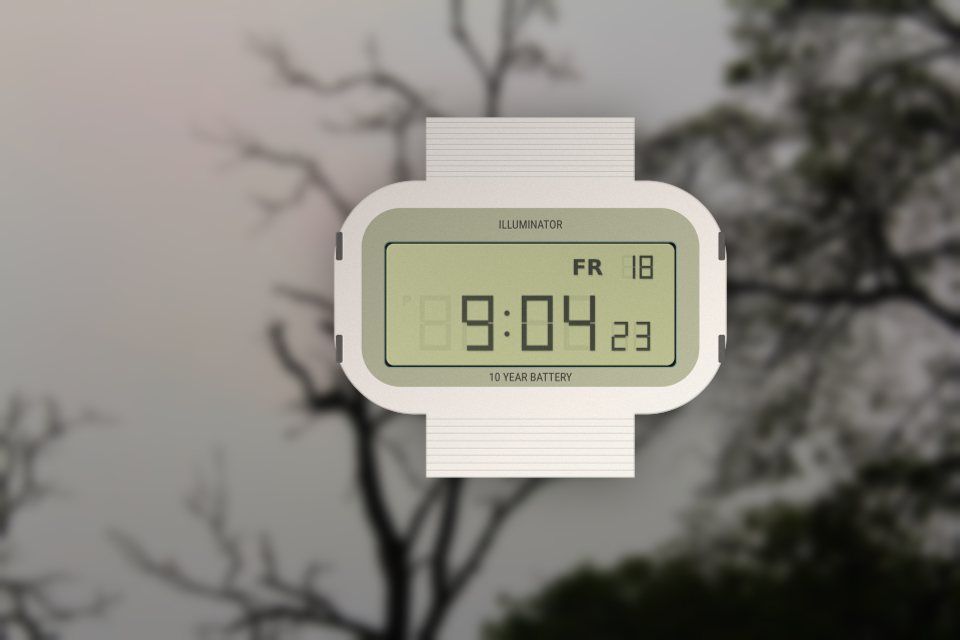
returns 9:04:23
